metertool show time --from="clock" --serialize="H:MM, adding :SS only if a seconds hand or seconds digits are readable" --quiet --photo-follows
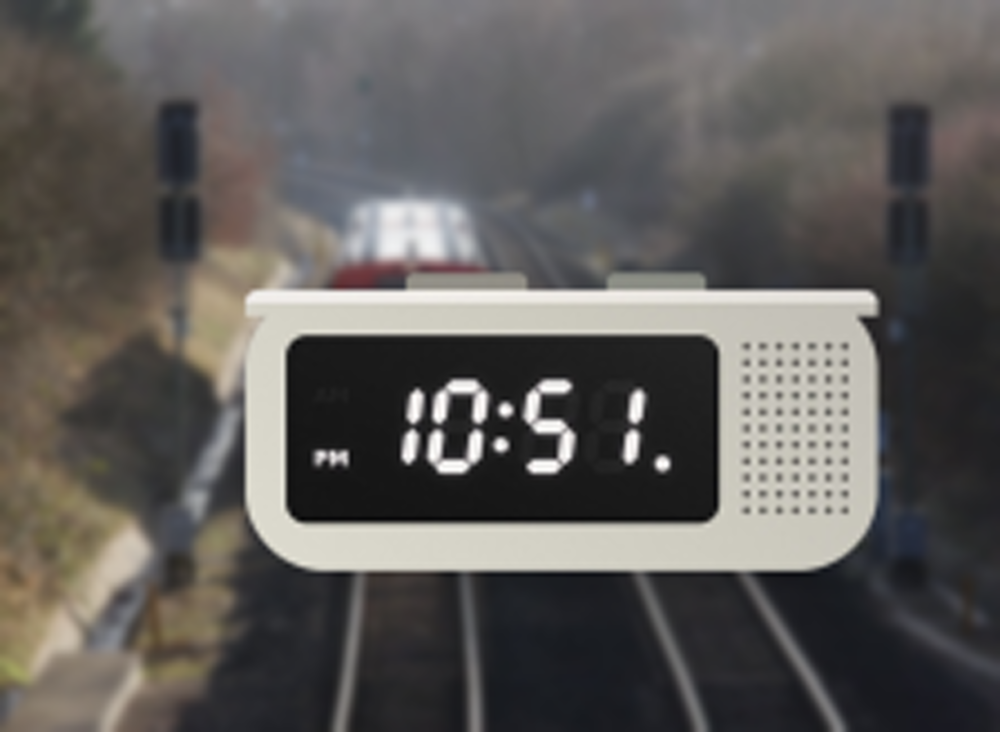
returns 10:51
